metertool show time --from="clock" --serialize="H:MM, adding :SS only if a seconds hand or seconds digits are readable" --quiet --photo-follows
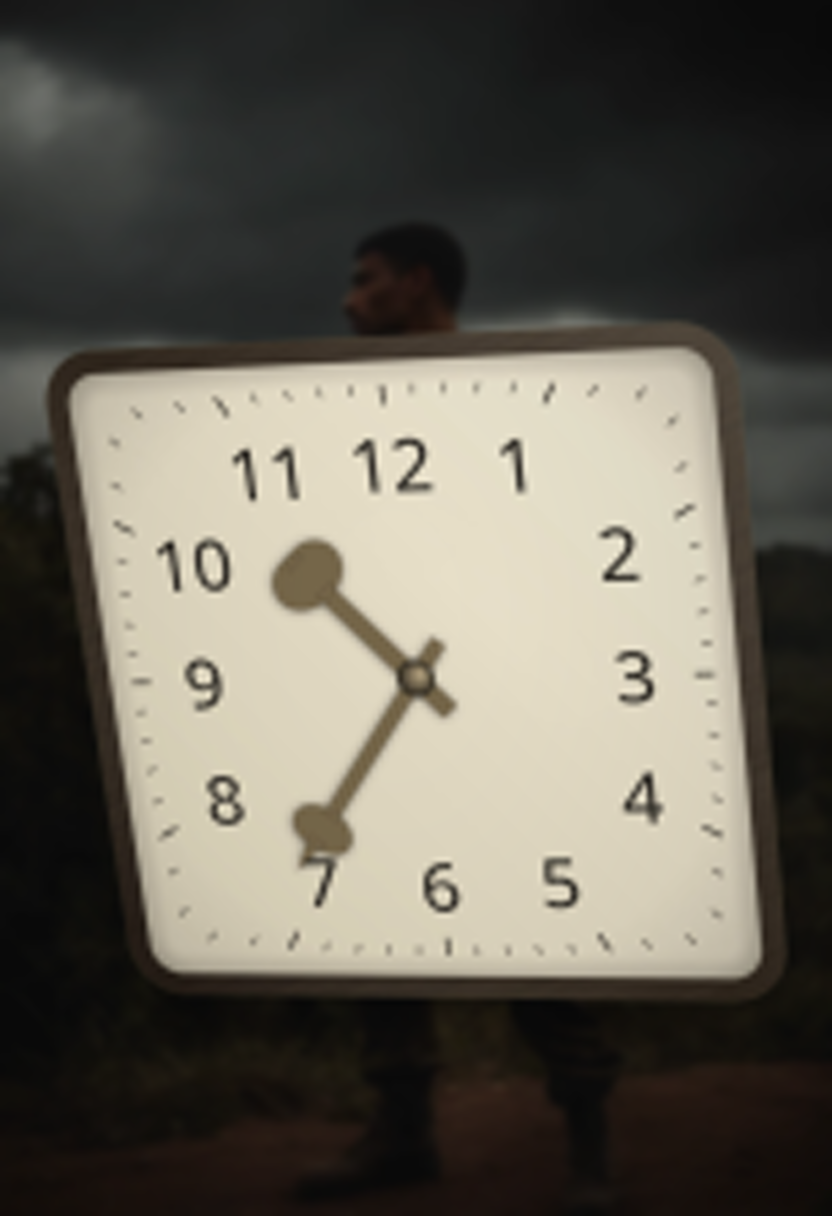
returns 10:36
